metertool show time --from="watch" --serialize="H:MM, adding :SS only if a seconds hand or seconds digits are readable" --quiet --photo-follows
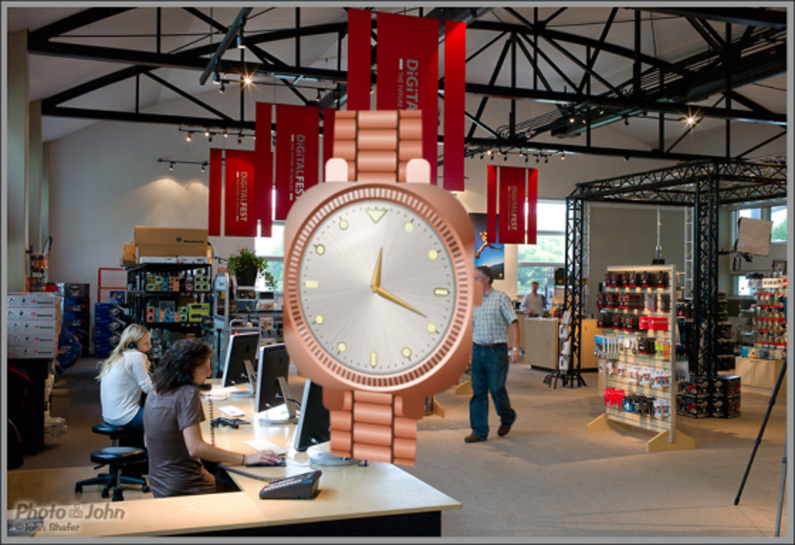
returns 12:19
